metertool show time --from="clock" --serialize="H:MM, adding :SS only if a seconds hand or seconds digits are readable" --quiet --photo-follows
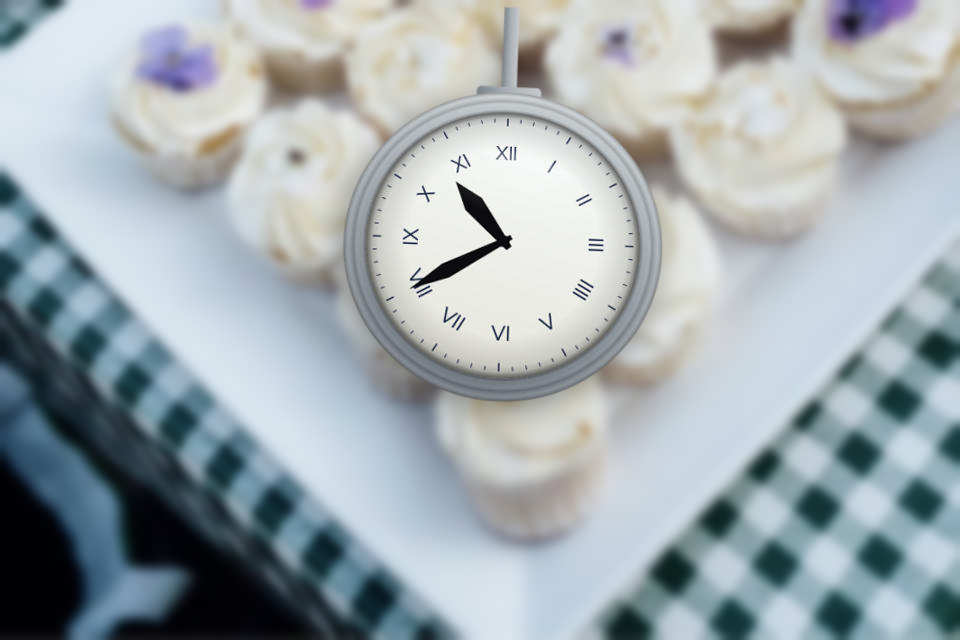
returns 10:40
